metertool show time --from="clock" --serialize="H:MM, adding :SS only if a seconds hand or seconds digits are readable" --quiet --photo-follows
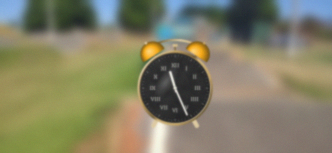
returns 11:26
